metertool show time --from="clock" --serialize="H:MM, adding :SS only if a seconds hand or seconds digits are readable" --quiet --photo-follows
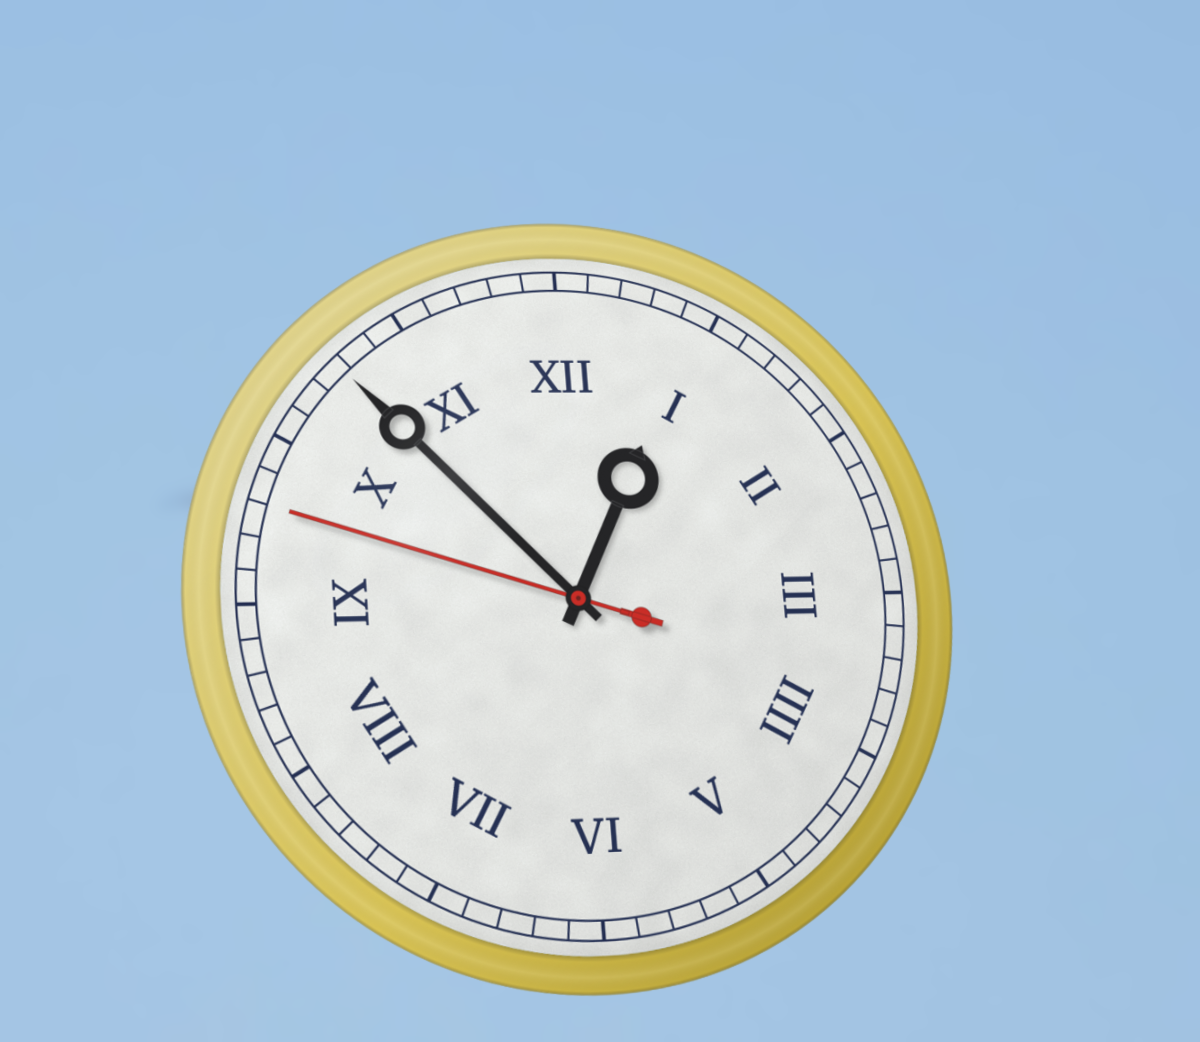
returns 12:52:48
